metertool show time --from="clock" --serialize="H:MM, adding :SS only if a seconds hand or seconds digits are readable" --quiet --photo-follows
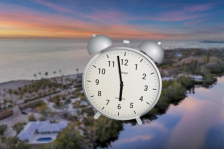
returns 5:58
